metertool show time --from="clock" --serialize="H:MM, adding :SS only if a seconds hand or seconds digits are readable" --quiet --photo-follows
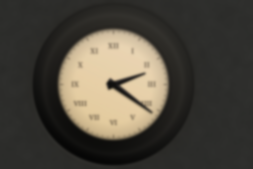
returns 2:21
